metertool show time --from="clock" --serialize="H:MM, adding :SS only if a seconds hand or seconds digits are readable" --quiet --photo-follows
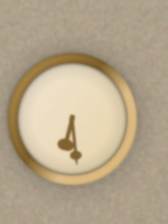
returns 6:29
